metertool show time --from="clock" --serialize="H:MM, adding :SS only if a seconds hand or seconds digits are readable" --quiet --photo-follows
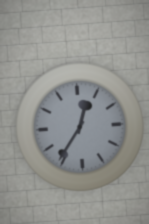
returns 12:36
